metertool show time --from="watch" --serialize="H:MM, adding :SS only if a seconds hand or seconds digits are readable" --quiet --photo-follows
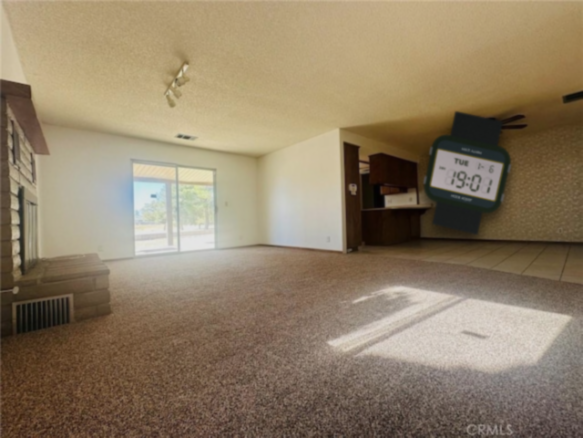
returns 19:01
